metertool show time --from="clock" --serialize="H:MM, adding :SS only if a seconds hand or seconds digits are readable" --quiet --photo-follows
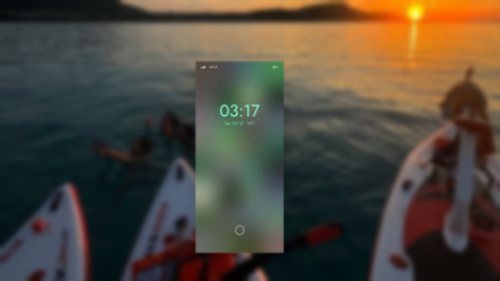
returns 3:17
